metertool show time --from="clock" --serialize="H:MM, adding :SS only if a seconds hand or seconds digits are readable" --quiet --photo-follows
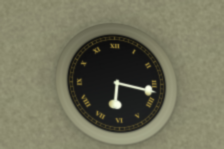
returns 6:17
